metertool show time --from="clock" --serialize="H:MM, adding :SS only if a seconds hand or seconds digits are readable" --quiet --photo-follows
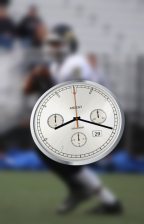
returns 8:19
